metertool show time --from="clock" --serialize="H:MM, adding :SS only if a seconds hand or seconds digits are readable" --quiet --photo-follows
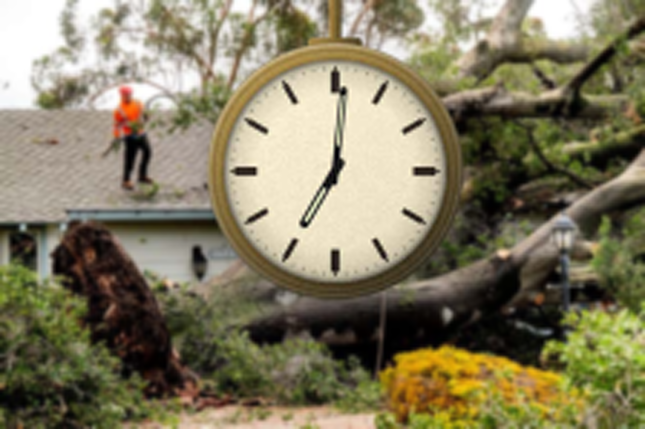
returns 7:01
